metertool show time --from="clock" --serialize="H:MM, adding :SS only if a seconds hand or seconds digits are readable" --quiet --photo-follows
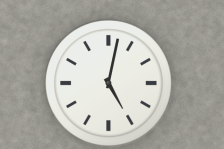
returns 5:02
